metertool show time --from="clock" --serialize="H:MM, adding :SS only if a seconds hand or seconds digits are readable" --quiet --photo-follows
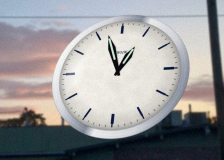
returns 12:57
